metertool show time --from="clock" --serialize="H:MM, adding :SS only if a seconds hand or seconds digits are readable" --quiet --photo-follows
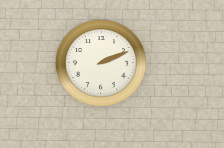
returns 2:11
